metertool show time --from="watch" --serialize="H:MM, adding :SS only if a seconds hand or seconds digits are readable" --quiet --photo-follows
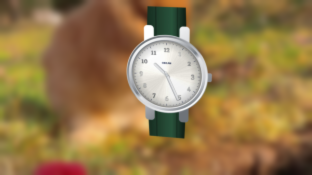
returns 10:26
